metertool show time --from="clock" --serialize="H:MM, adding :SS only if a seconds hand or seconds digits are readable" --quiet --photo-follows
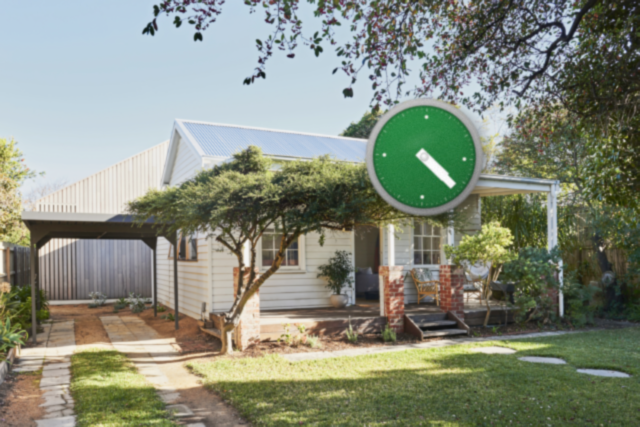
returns 4:22
